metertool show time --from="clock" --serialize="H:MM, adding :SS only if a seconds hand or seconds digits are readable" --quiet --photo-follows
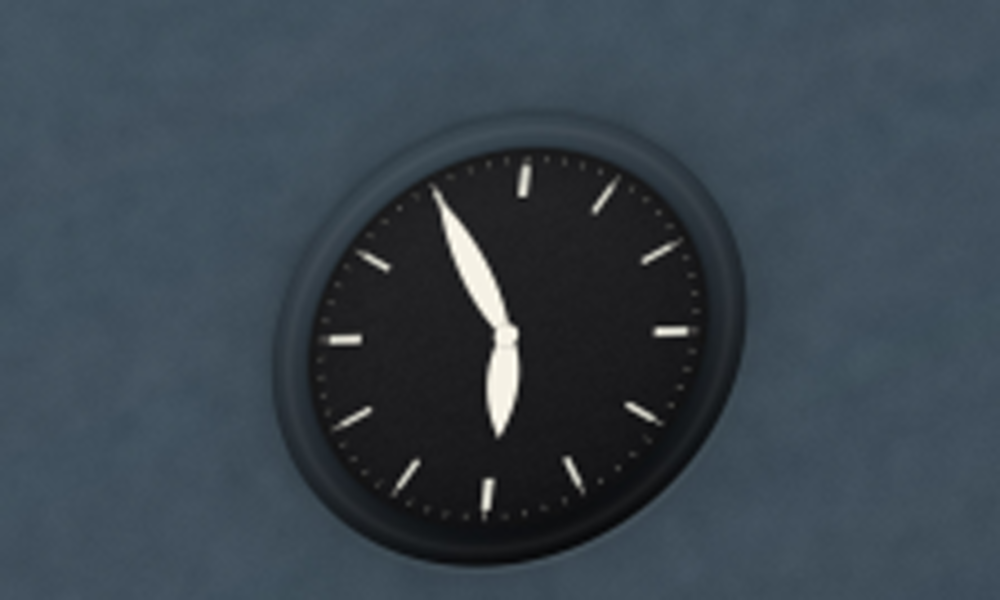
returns 5:55
